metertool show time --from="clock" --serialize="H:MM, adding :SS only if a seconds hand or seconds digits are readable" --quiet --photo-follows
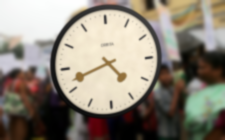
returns 4:42
